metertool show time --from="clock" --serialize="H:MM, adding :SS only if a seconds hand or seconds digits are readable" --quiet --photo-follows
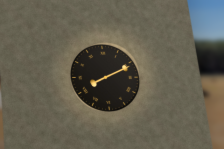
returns 8:11
